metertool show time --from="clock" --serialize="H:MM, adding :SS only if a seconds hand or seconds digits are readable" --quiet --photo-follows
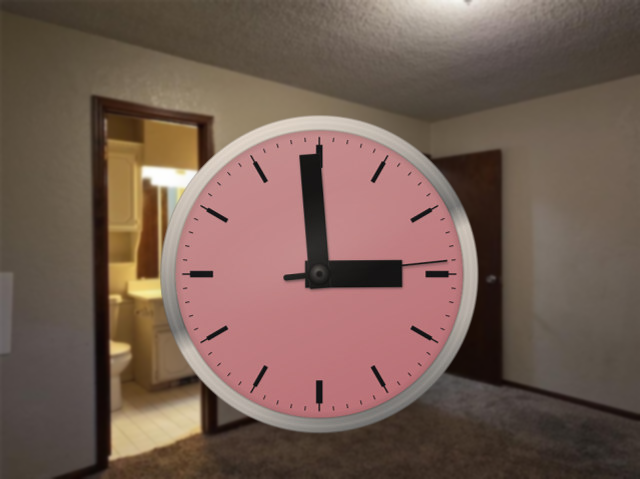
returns 2:59:14
